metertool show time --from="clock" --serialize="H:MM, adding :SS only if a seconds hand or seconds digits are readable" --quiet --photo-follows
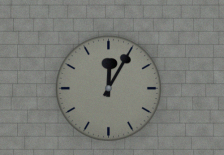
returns 12:05
